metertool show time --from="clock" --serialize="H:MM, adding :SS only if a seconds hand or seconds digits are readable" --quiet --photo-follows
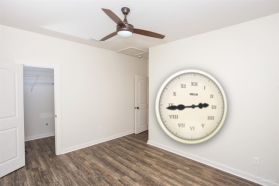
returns 2:44
